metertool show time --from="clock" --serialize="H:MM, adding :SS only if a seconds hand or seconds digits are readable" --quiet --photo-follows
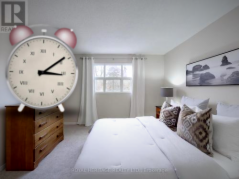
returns 3:09
